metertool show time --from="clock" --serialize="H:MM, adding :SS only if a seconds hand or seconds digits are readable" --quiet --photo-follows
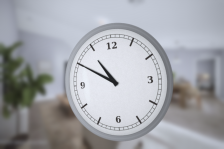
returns 10:50
